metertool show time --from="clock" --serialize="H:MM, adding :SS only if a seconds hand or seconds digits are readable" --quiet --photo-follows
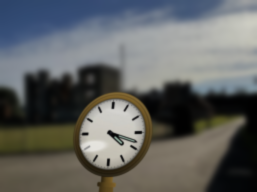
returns 4:18
